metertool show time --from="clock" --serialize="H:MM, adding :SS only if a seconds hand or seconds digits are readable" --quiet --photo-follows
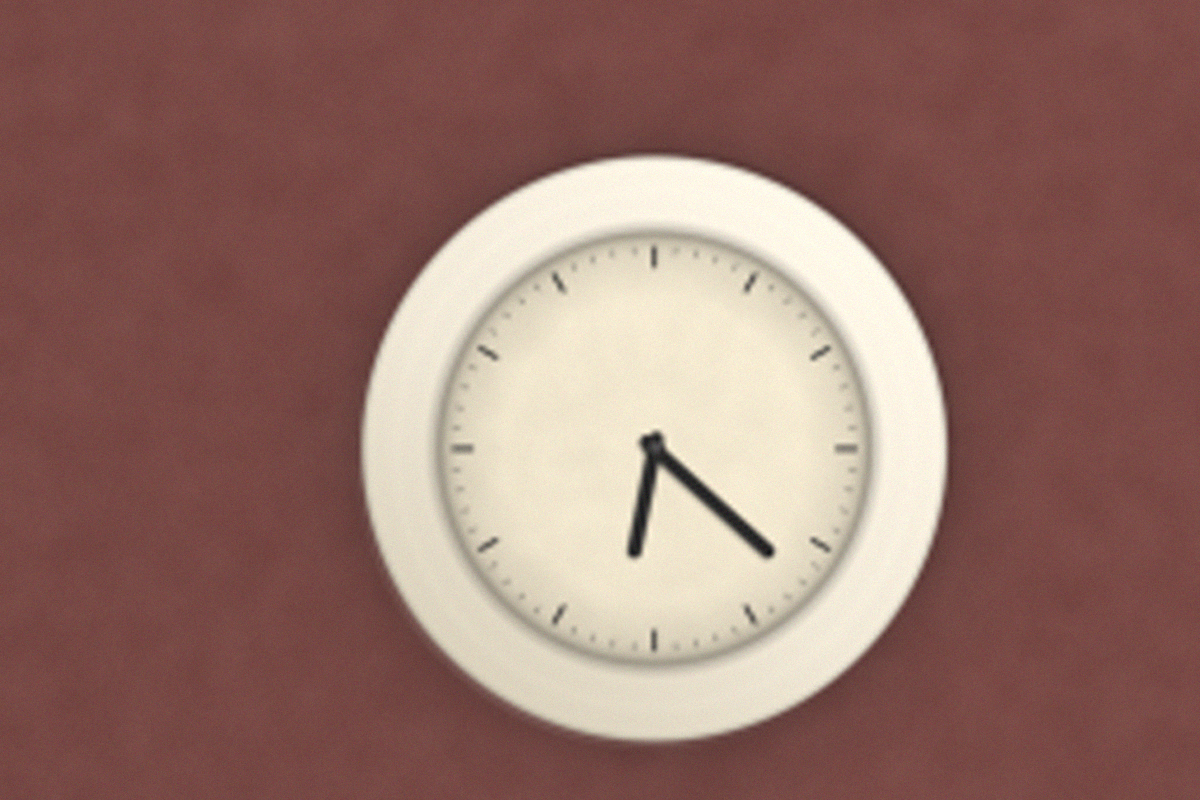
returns 6:22
